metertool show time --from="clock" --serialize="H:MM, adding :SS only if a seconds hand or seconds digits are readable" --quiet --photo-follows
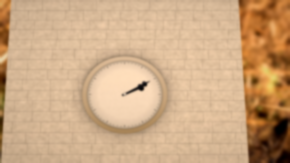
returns 2:10
